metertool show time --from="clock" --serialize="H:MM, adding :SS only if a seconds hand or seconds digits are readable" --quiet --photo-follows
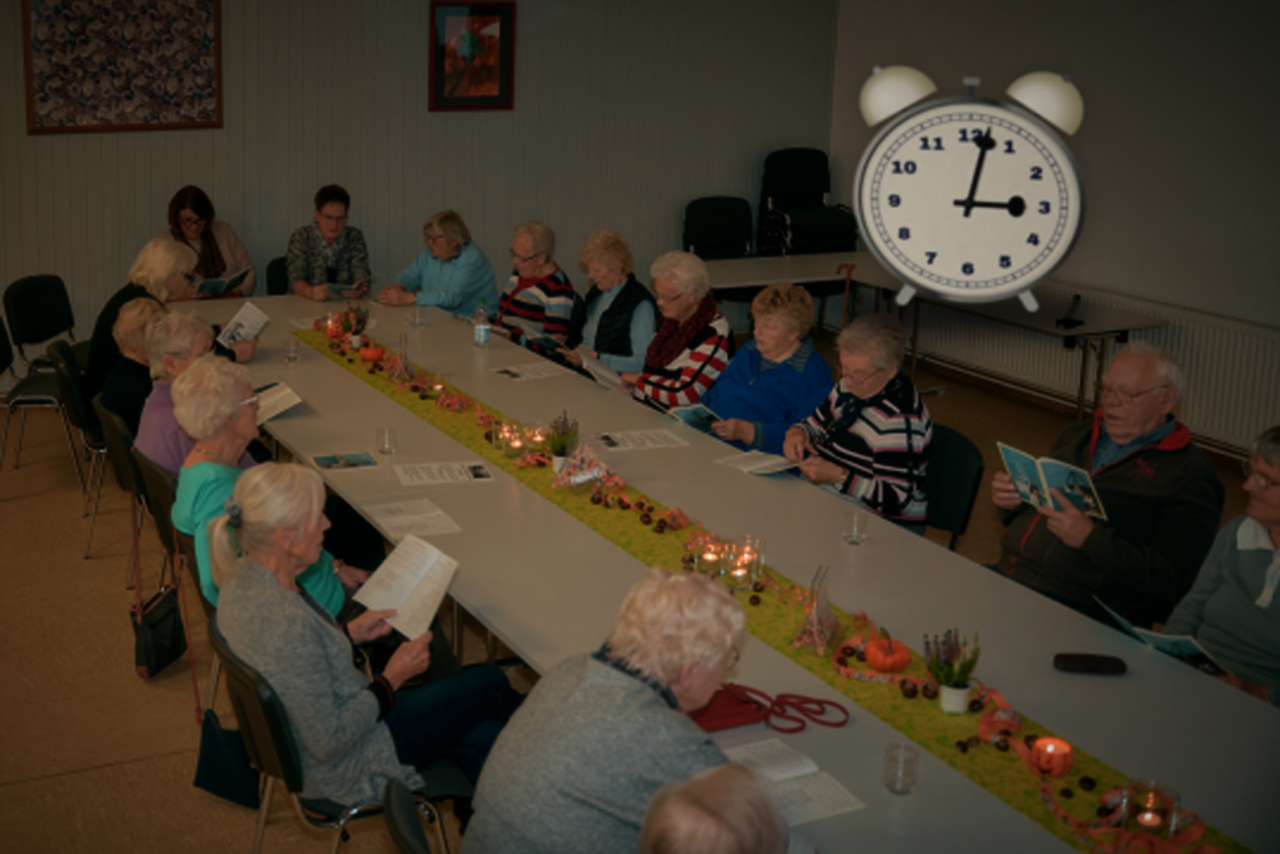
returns 3:02
